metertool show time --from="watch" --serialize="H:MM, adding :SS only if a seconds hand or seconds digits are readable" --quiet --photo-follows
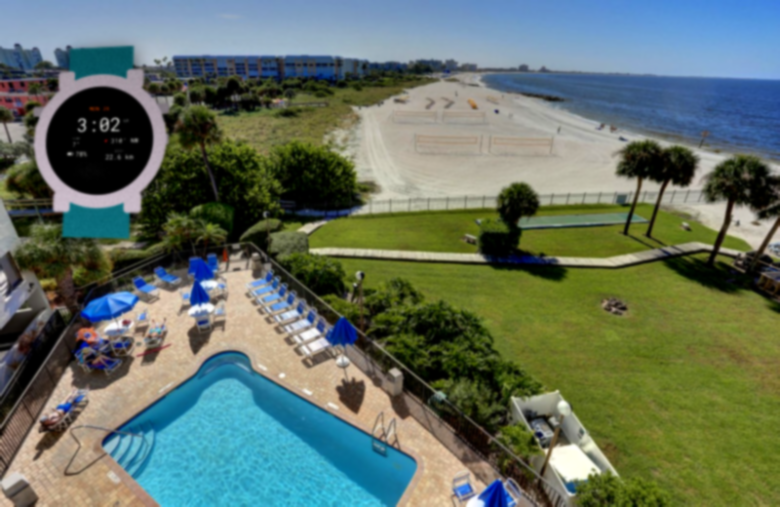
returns 3:02
